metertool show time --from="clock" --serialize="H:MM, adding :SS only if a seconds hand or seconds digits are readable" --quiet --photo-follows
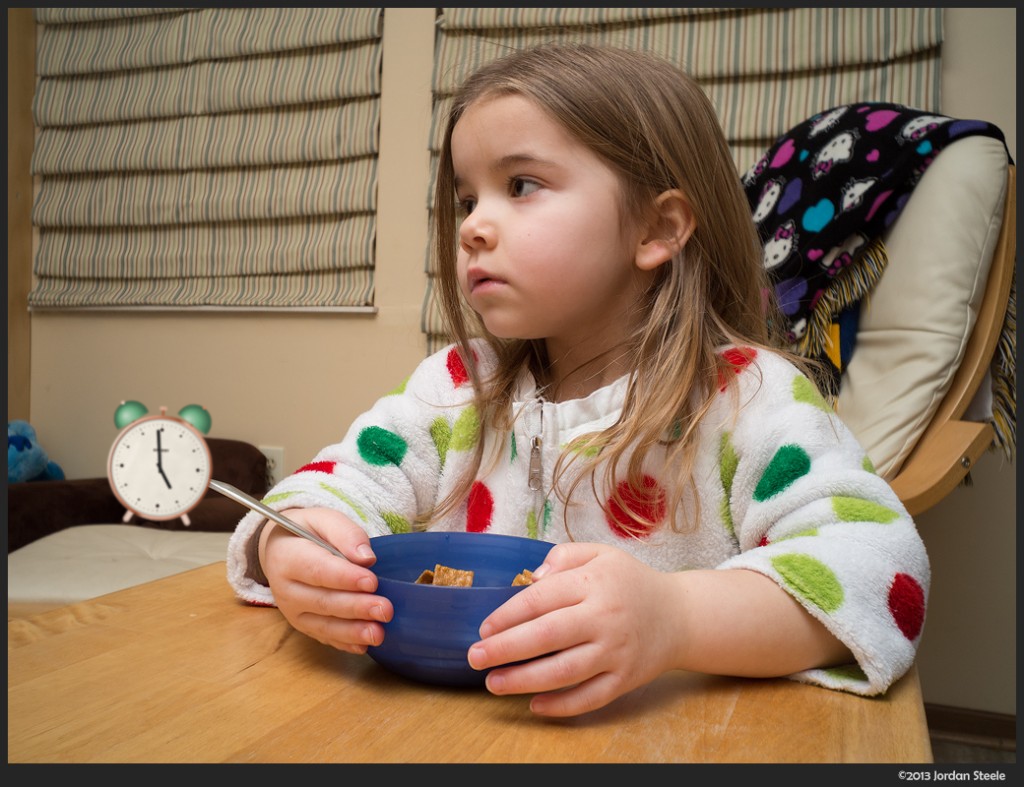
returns 4:59
